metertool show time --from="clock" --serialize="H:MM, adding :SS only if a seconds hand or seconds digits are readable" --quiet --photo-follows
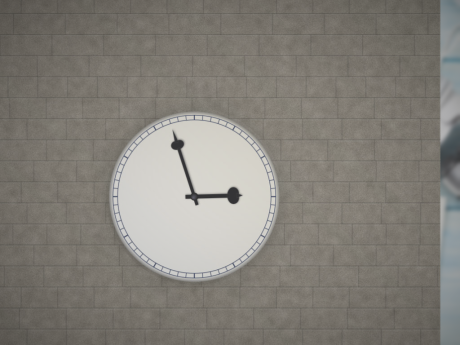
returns 2:57
